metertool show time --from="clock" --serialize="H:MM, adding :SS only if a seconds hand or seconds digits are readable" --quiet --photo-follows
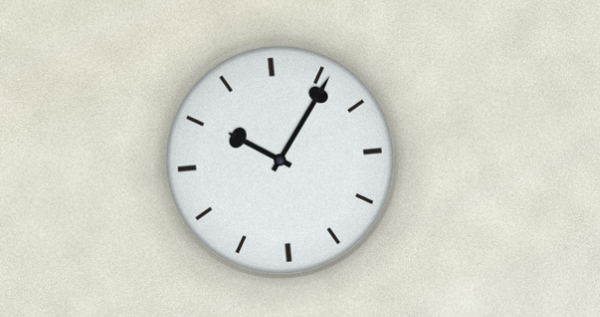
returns 10:06
